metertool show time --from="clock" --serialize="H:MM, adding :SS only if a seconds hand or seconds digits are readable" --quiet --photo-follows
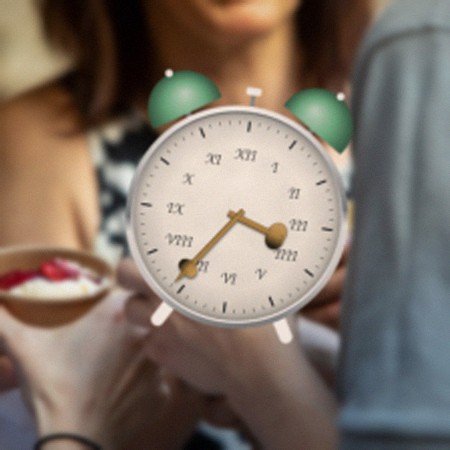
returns 3:36
